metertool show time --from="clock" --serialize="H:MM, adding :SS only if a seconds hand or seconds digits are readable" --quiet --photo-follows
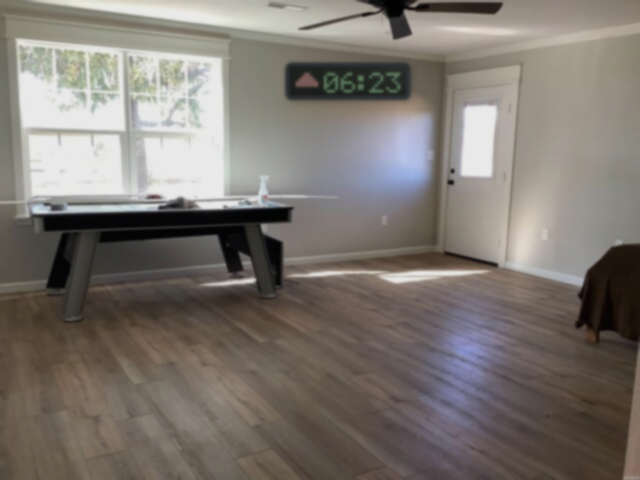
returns 6:23
